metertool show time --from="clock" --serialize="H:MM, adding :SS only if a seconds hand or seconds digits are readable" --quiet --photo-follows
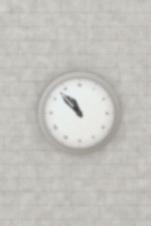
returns 10:53
